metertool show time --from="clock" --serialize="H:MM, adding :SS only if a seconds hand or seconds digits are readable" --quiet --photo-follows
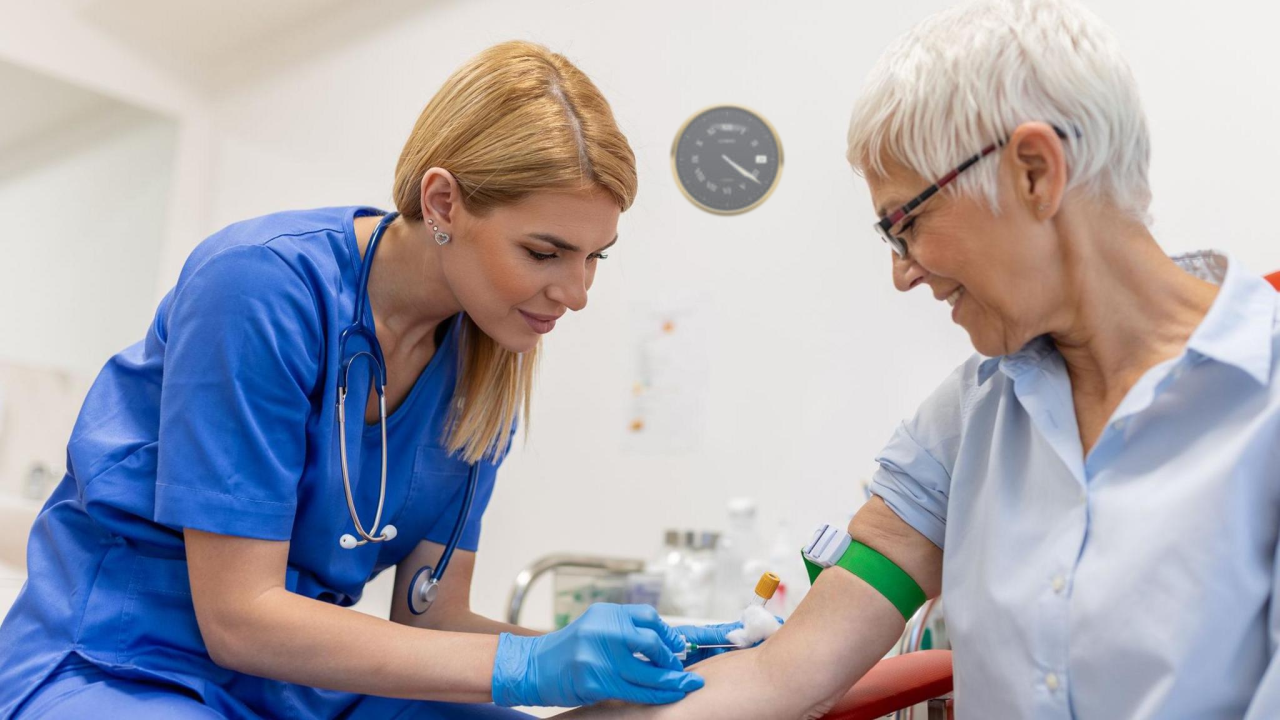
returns 4:21
